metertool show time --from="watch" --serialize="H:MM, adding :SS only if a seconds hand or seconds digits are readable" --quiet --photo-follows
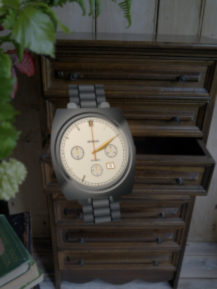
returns 2:10
